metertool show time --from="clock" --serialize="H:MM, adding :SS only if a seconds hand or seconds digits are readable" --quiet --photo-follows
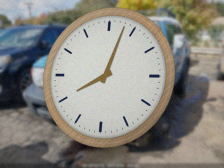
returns 8:03
